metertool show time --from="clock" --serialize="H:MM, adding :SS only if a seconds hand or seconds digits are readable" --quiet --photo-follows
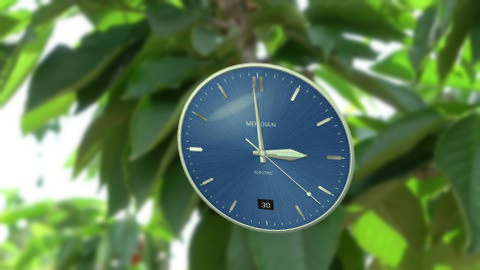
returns 2:59:22
